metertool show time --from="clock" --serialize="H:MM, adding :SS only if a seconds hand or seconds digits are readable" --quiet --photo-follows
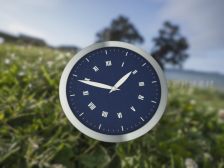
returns 1:49
